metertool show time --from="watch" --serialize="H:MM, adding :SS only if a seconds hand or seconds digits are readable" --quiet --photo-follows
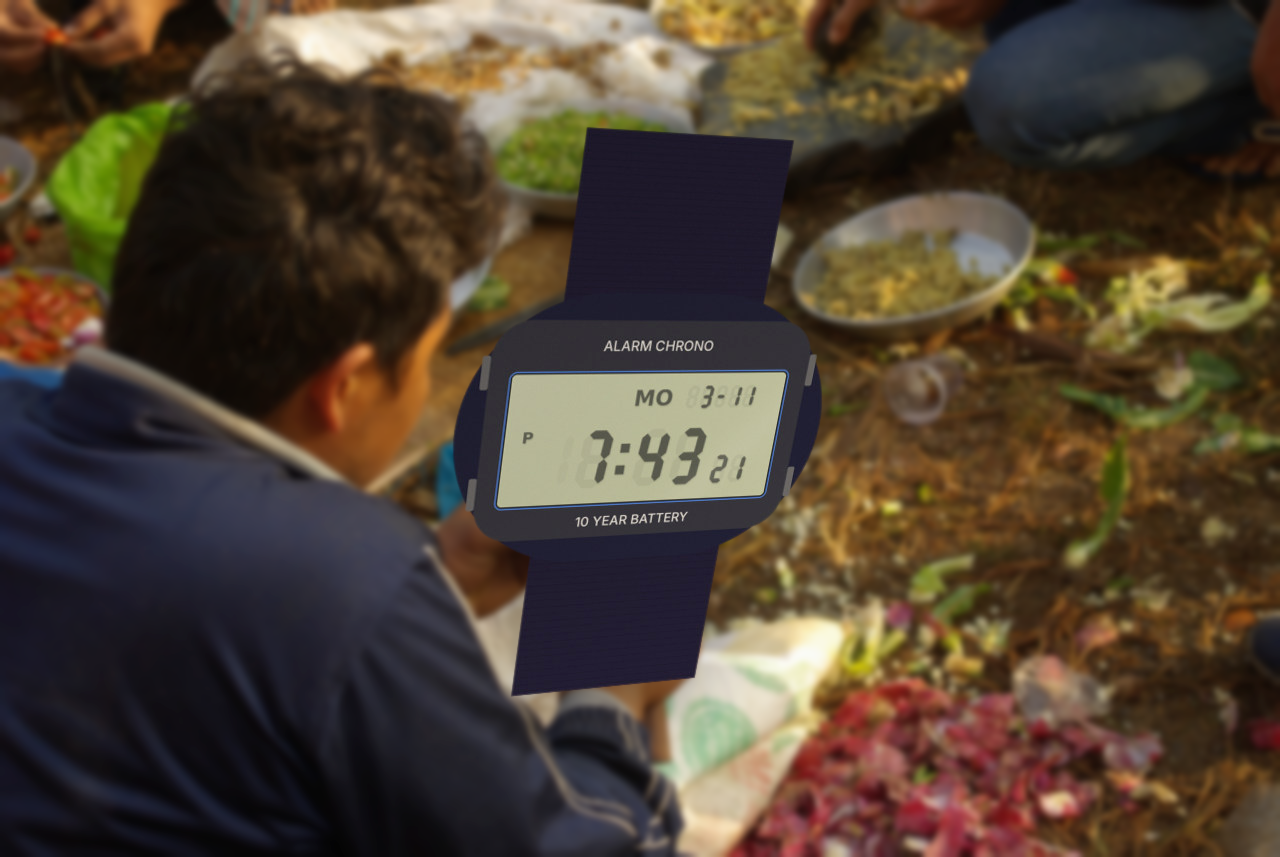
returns 7:43:21
